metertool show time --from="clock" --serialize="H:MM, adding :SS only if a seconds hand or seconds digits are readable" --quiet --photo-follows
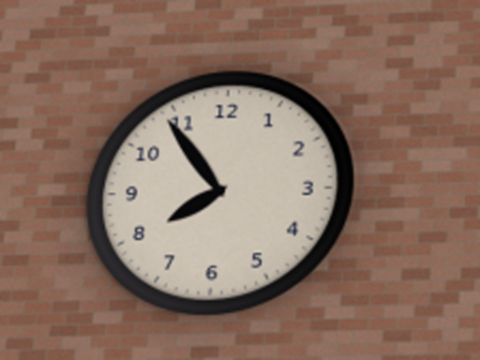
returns 7:54
